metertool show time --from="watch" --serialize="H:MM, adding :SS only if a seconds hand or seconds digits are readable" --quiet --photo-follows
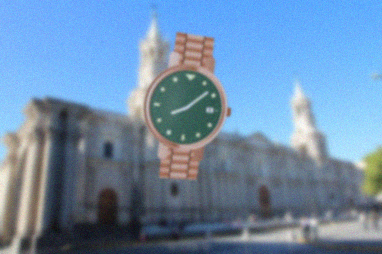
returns 8:08
